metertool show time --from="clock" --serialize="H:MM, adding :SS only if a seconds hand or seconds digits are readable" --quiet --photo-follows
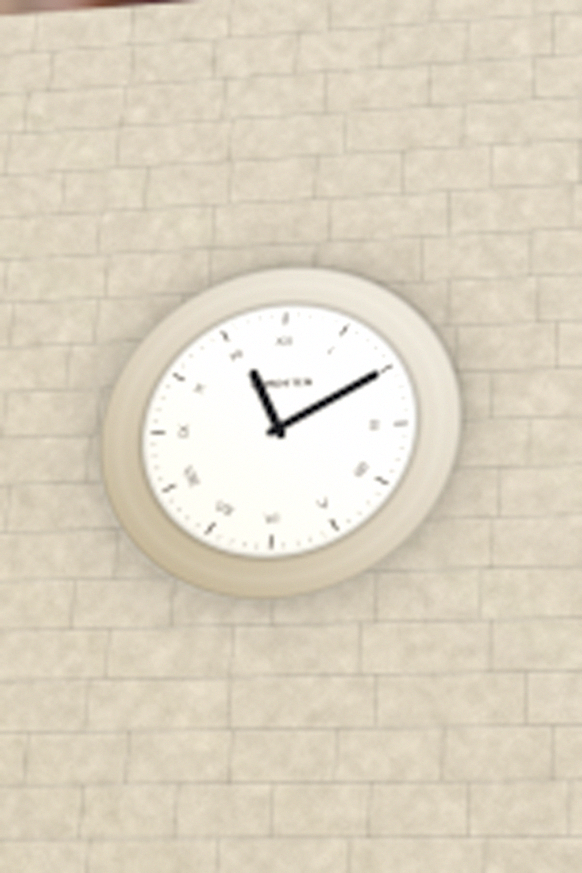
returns 11:10
